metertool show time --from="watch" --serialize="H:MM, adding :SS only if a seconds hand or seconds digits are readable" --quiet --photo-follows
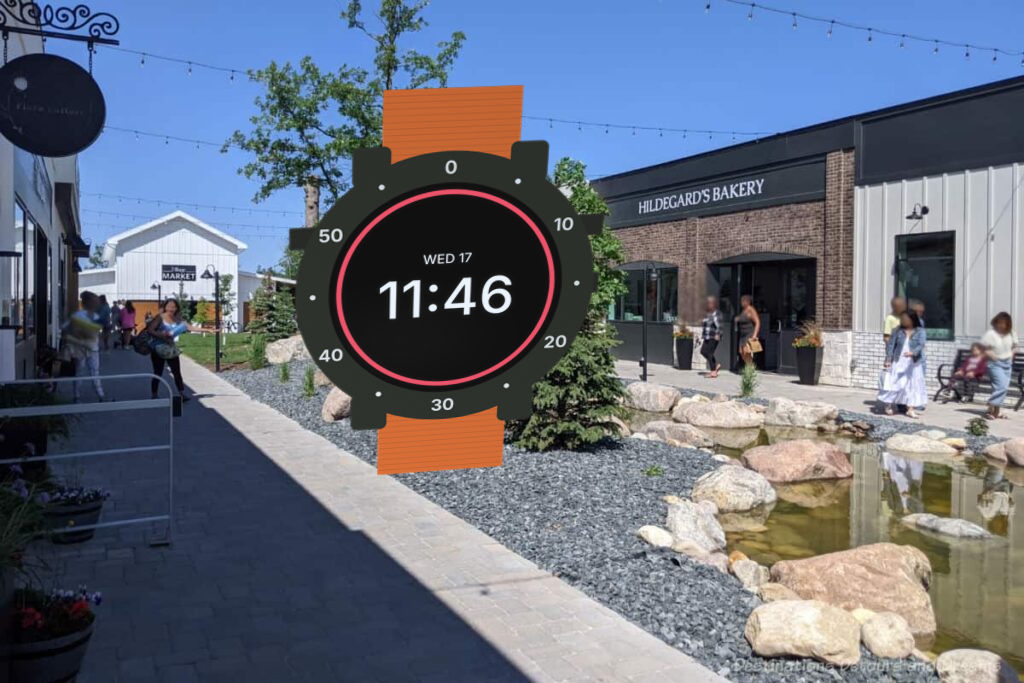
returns 11:46
